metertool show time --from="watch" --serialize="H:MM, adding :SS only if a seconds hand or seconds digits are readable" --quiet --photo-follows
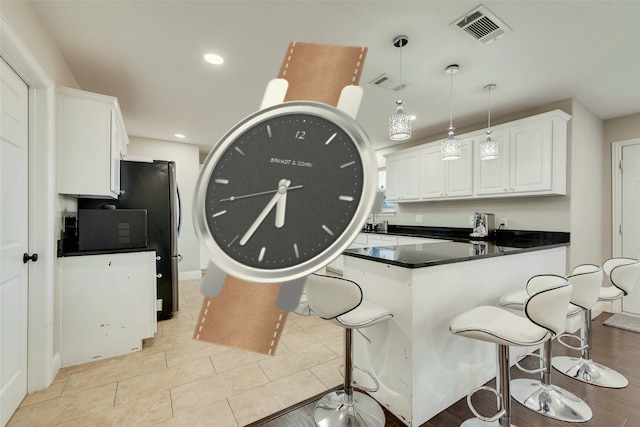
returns 5:33:42
